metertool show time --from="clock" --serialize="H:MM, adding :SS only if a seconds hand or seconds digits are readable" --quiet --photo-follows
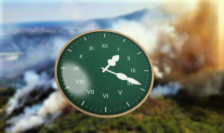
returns 1:19
